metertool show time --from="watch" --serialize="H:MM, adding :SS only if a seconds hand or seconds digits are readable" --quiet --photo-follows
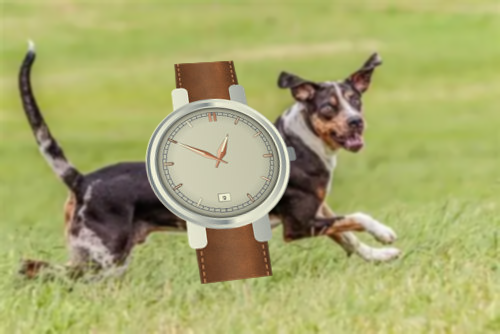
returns 12:50
